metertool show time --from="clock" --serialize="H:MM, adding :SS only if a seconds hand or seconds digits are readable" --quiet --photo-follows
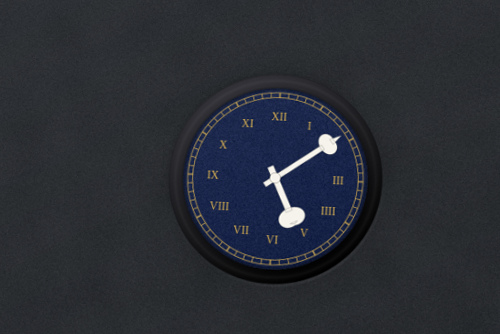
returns 5:09
